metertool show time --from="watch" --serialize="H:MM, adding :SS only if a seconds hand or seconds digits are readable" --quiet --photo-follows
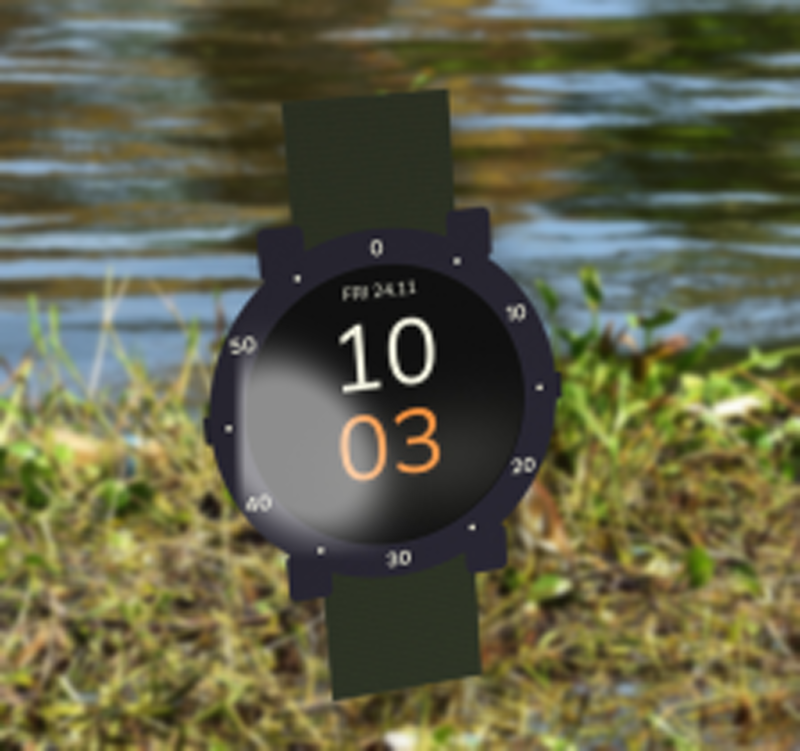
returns 10:03
